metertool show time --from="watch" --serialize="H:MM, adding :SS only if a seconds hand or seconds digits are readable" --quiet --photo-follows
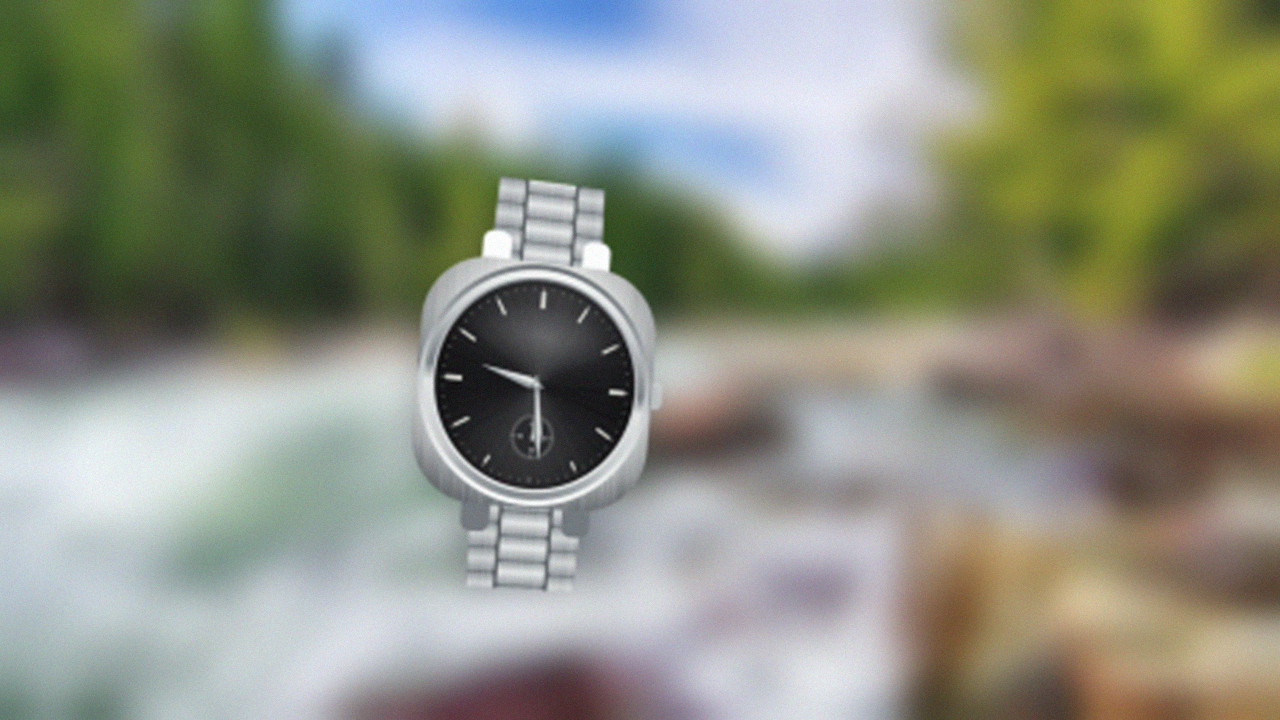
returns 9:29
